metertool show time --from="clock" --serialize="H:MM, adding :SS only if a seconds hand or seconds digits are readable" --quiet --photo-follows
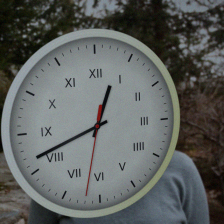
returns 12:41:32
